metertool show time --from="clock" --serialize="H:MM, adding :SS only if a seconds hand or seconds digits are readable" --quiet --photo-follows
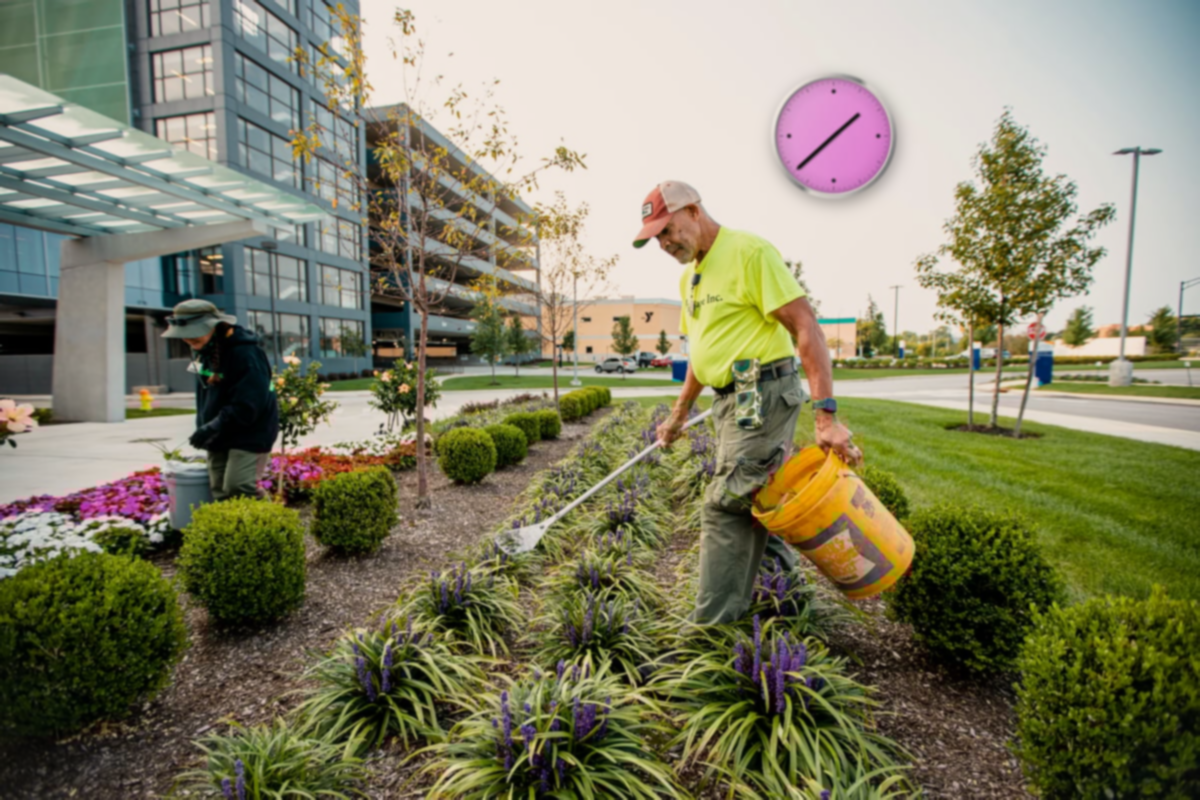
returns 1:38
